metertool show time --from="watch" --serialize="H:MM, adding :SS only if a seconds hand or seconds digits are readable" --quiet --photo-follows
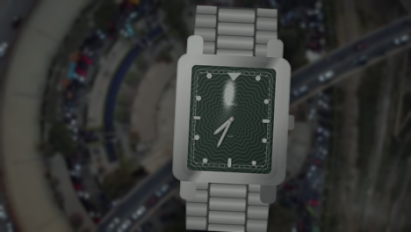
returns 7:34
